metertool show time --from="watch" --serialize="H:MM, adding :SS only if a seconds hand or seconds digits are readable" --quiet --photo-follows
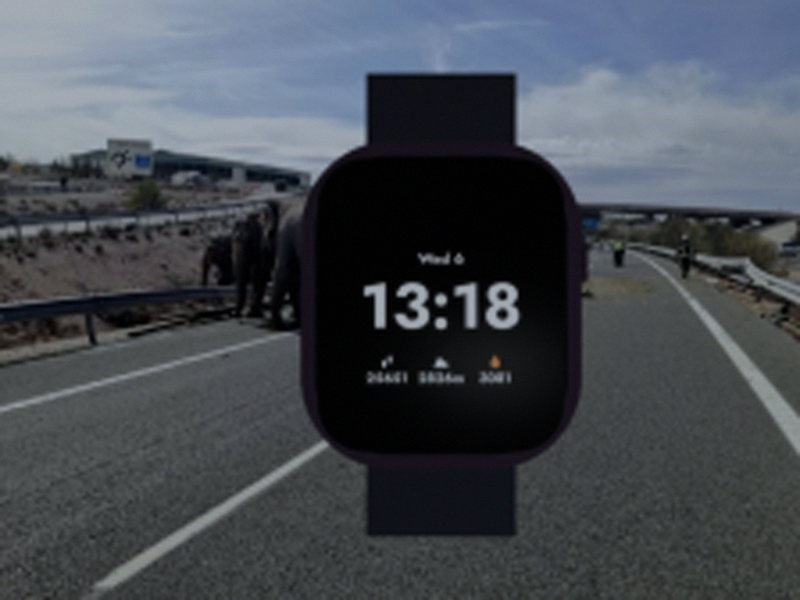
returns 13:18
